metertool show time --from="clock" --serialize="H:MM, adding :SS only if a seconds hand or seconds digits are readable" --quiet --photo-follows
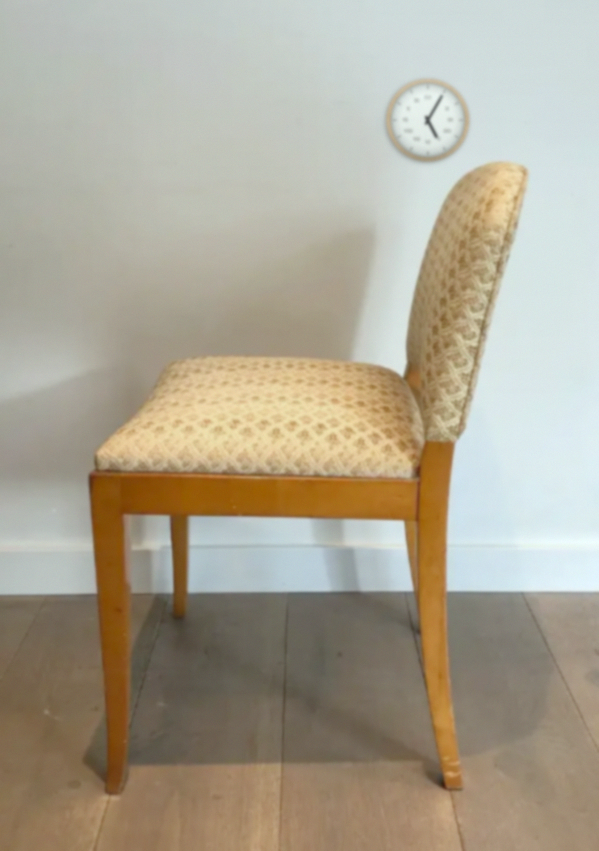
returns 5:05
